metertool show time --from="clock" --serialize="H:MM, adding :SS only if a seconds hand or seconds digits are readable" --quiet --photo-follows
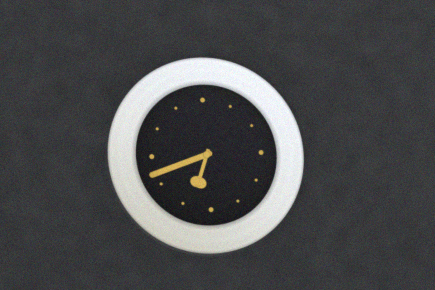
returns 6:42
